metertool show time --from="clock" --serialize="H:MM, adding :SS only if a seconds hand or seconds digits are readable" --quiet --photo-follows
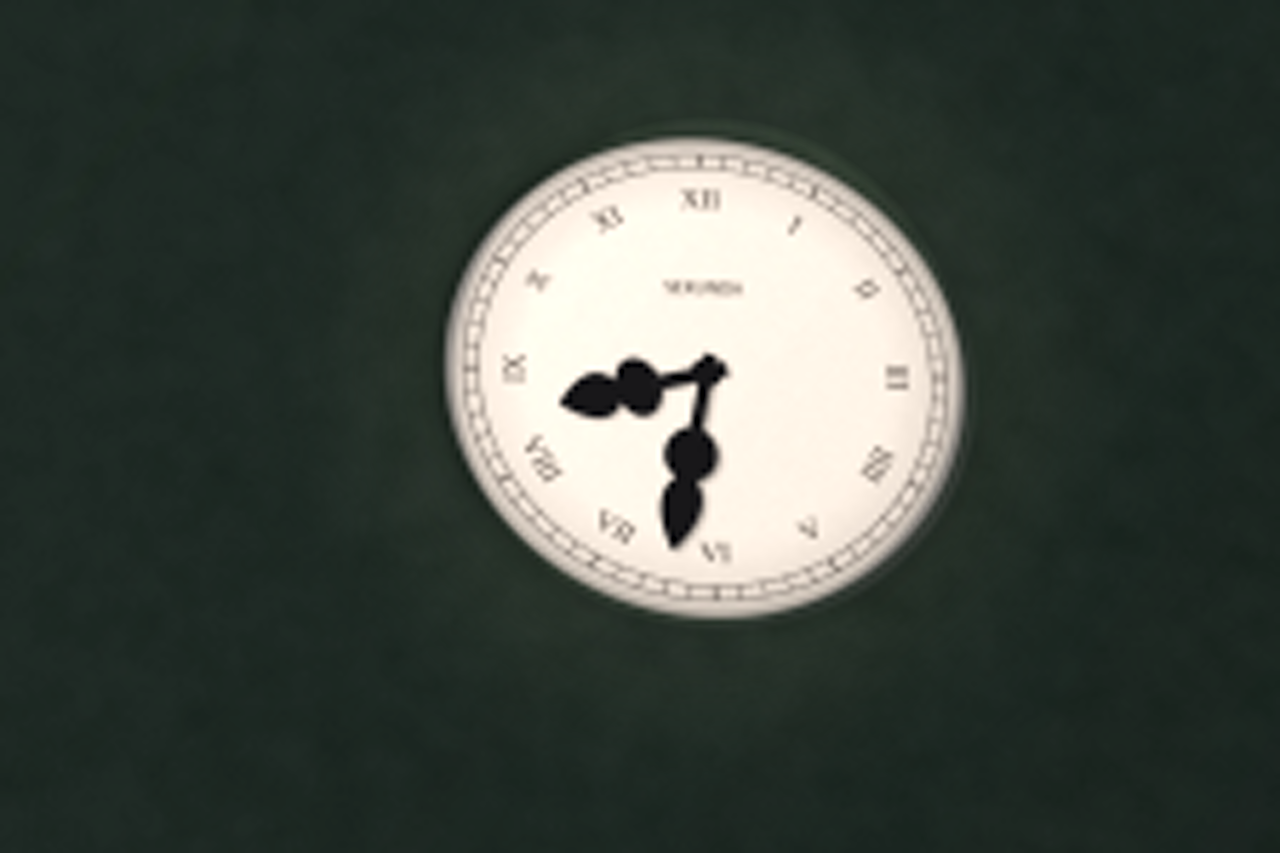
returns 8:32
